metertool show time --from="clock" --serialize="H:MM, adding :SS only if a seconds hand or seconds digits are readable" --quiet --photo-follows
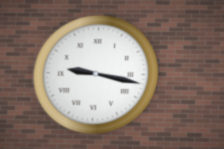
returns 9:17
